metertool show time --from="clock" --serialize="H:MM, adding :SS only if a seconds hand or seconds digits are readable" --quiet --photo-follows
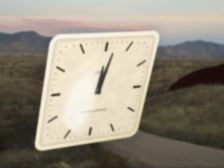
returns 12:02
